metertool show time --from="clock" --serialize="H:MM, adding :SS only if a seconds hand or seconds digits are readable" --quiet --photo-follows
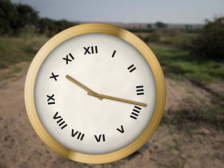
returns 10:18
